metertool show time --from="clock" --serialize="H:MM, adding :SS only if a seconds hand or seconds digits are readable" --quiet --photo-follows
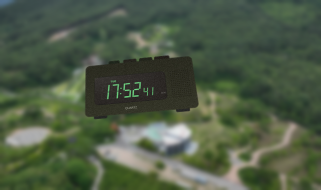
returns 17:52:41
